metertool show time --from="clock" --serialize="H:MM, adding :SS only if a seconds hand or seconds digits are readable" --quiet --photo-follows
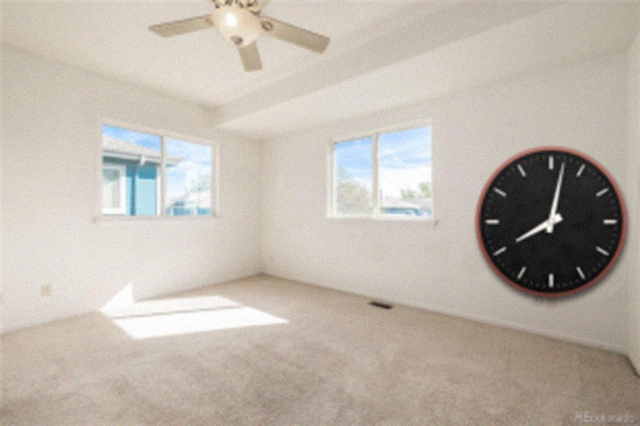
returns 8:02
